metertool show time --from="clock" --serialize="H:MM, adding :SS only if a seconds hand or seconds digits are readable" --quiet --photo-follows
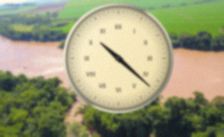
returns 10:22
